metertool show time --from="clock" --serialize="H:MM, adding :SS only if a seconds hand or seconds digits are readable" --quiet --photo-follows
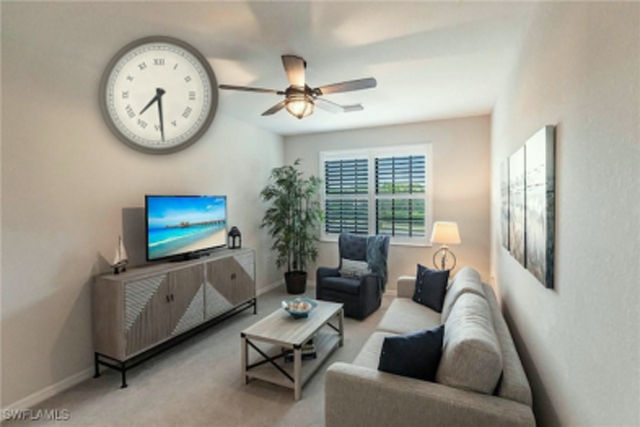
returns 7:29
